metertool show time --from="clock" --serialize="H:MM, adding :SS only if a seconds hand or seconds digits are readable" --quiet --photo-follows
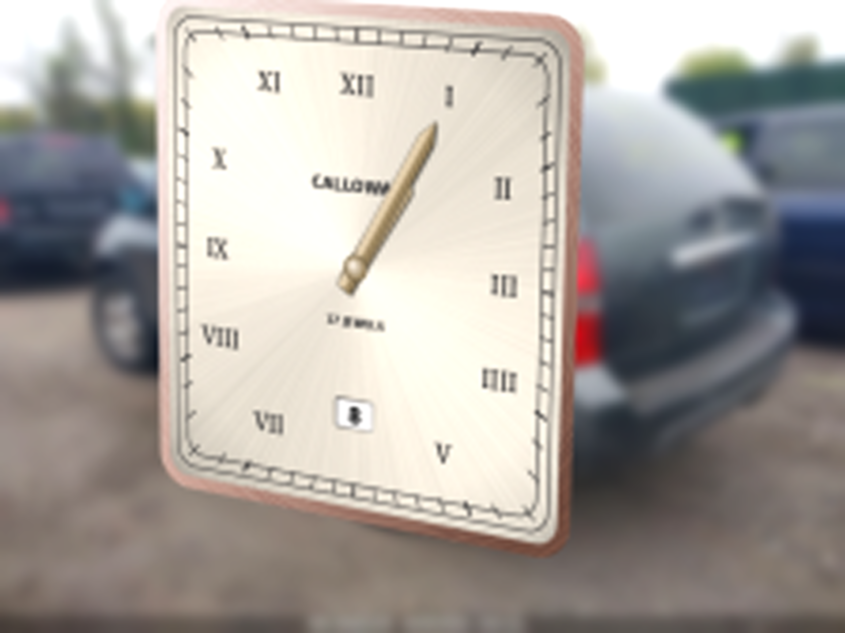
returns 1:05
